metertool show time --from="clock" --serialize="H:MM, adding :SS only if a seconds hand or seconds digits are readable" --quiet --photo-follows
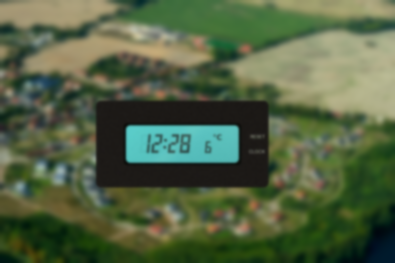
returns 12:28
